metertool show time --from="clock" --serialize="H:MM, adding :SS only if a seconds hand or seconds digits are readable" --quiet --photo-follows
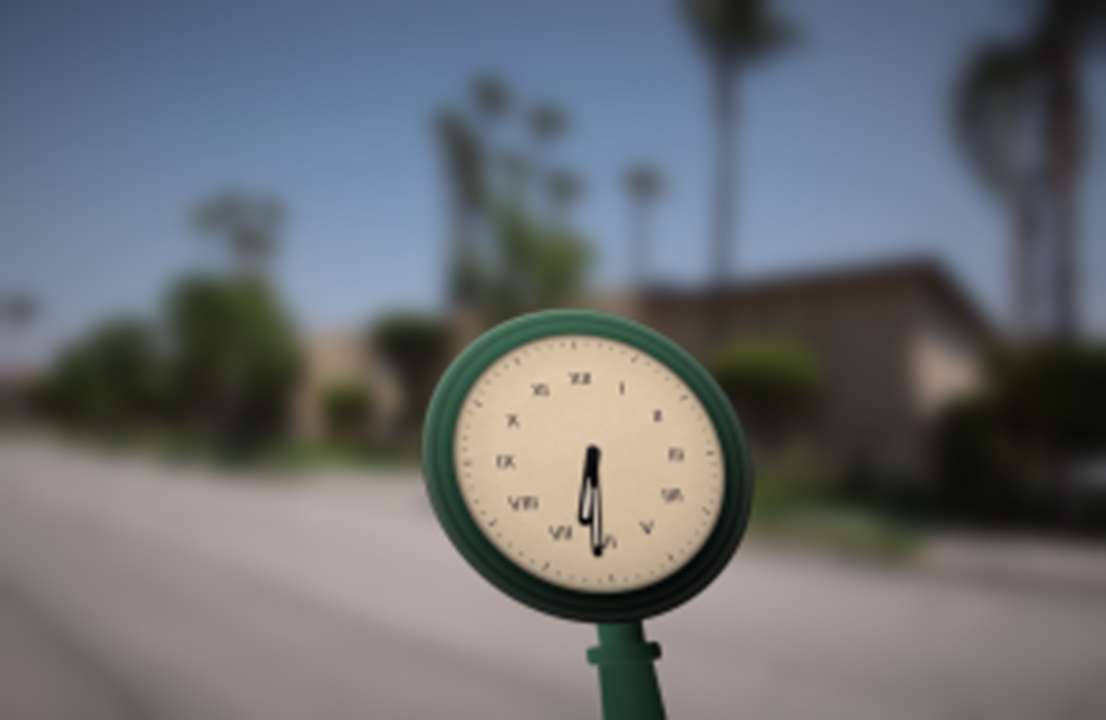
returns 6:31
